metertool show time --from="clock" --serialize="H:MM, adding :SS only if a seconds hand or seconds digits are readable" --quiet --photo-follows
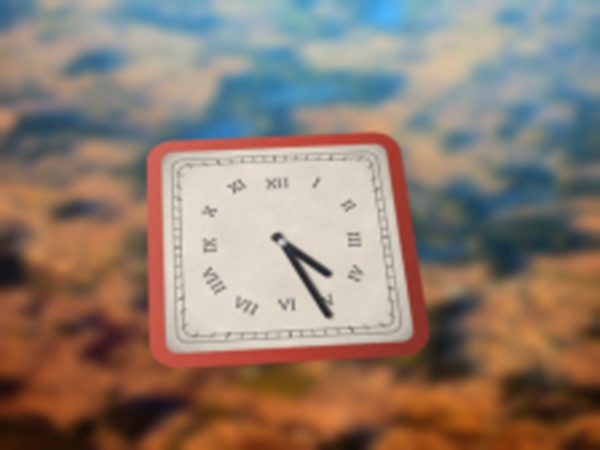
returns 4:26
